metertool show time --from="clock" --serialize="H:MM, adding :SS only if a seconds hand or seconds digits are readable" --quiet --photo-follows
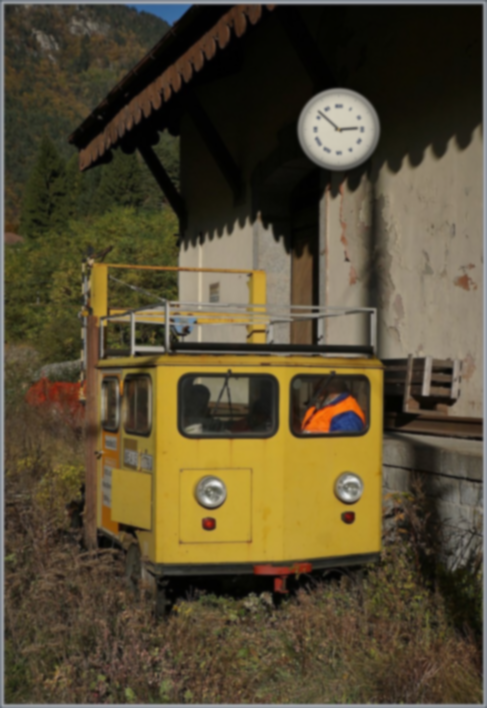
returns 2:52
